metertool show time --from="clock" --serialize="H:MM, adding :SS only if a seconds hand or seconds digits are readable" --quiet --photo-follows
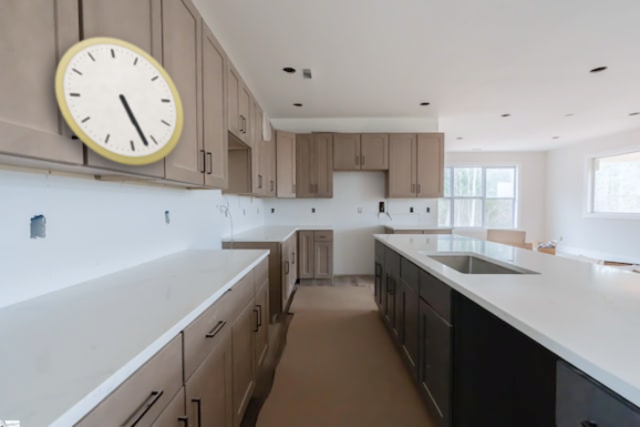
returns 5:27
